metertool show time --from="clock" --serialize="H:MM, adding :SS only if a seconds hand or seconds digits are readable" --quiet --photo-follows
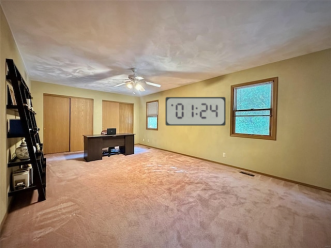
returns 1:24
